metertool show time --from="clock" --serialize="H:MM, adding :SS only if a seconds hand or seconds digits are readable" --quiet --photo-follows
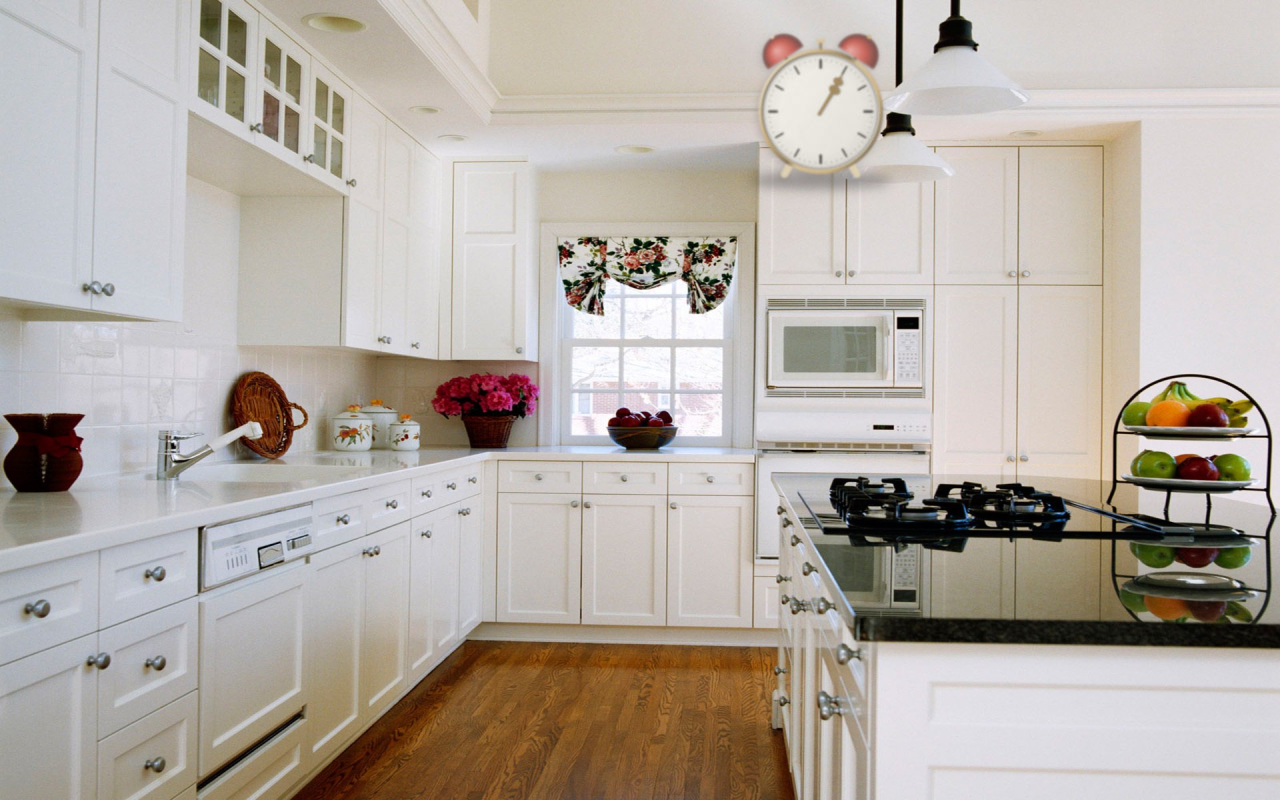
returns 1:05
